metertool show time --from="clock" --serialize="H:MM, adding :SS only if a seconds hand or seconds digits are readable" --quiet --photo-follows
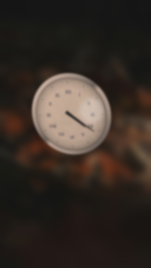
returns 4:21
